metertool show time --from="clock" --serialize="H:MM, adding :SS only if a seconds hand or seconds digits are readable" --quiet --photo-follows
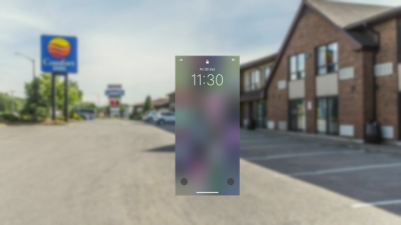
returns 11:30
